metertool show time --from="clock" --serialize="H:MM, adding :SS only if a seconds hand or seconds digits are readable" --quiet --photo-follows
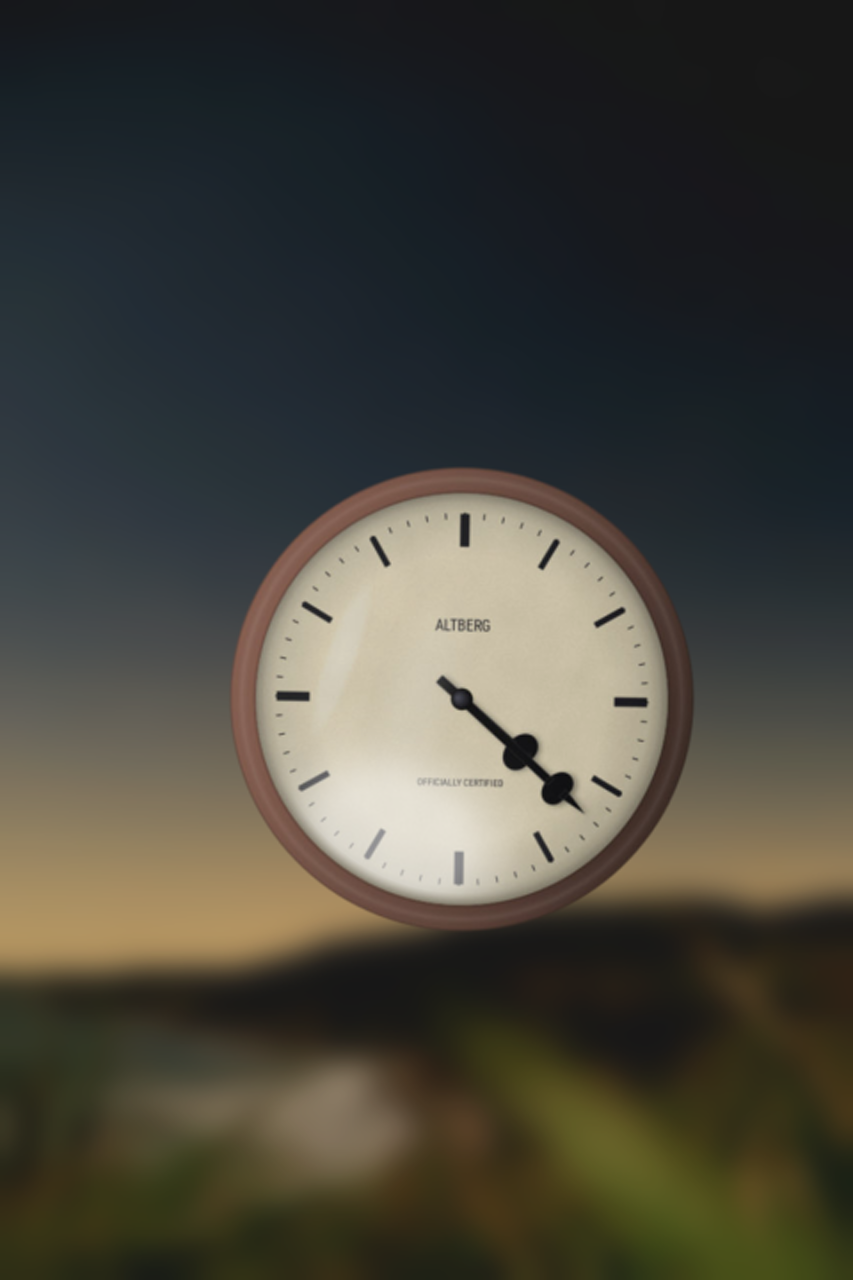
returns 4:22
